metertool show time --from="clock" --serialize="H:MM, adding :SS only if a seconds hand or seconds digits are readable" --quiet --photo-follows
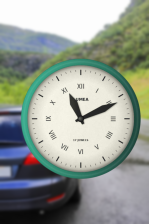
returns 11:11
